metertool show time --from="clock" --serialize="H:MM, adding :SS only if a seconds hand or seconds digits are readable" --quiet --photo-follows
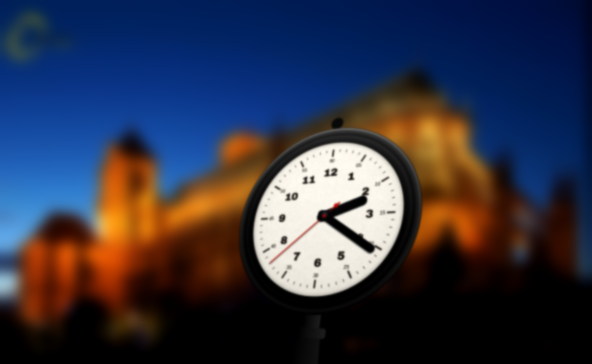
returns 2:20:38
